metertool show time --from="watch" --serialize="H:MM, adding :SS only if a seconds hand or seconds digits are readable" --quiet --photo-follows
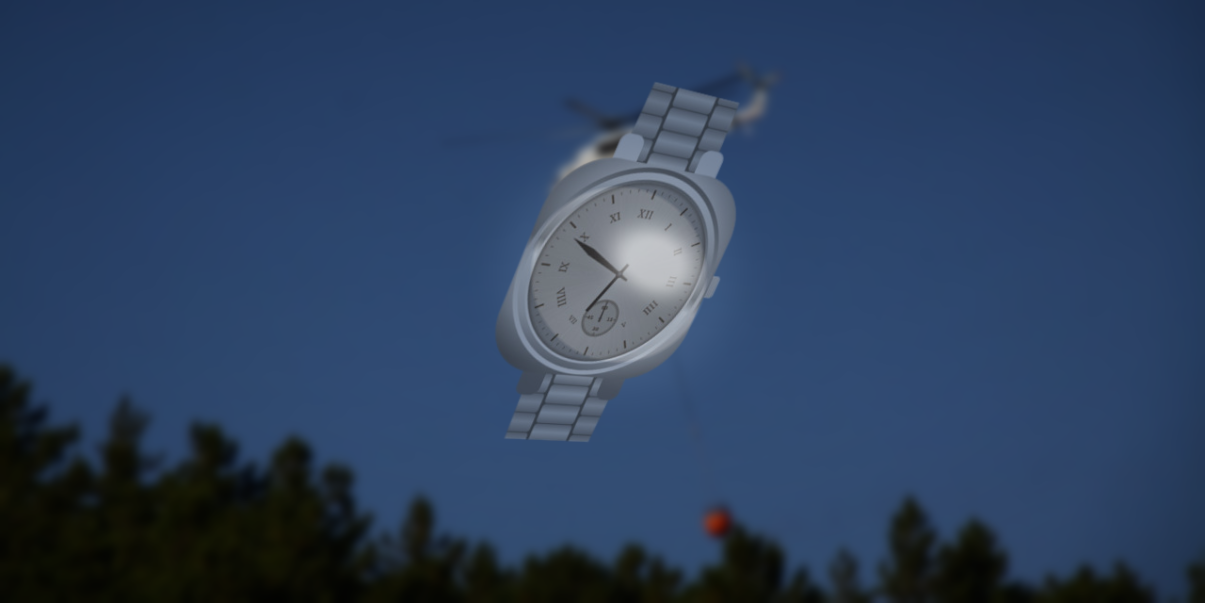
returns 6:49
